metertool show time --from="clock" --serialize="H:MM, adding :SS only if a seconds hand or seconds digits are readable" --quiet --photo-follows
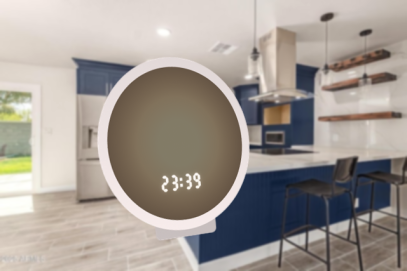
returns 23:39
